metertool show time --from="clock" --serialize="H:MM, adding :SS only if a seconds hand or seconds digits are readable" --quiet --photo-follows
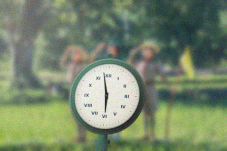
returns 5:58
